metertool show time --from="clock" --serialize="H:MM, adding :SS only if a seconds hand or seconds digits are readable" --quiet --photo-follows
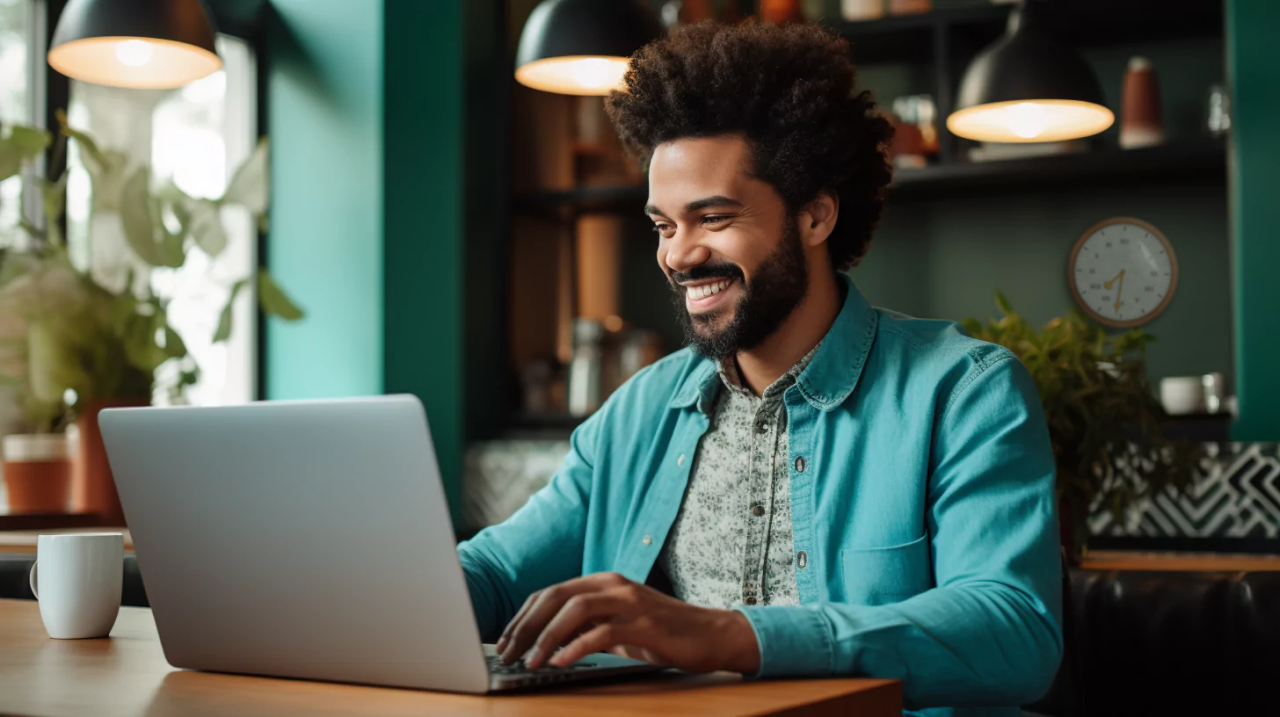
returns 7:31
